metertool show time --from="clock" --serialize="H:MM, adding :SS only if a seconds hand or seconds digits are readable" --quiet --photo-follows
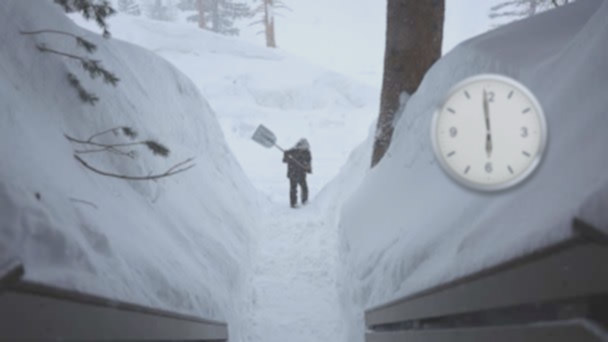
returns 5:59
